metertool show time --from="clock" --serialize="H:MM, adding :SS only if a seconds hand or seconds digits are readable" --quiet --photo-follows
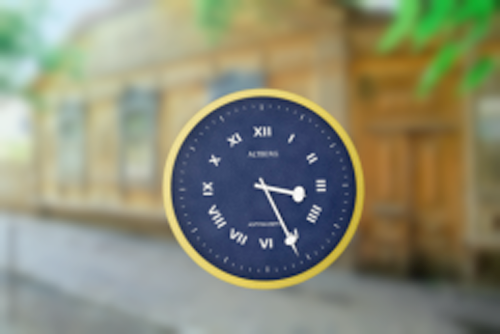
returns 3:26
